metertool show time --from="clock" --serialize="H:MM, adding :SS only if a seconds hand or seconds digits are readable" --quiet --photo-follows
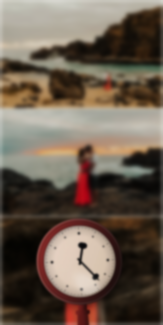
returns 12:23
